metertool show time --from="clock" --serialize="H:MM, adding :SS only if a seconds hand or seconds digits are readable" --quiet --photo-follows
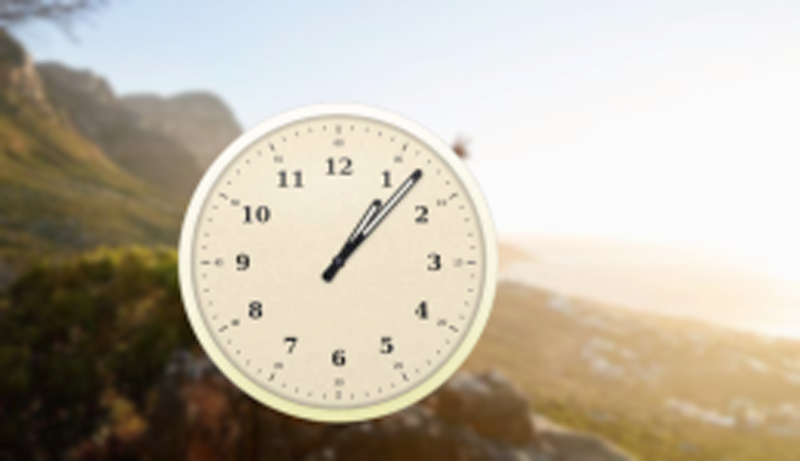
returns 1:07
